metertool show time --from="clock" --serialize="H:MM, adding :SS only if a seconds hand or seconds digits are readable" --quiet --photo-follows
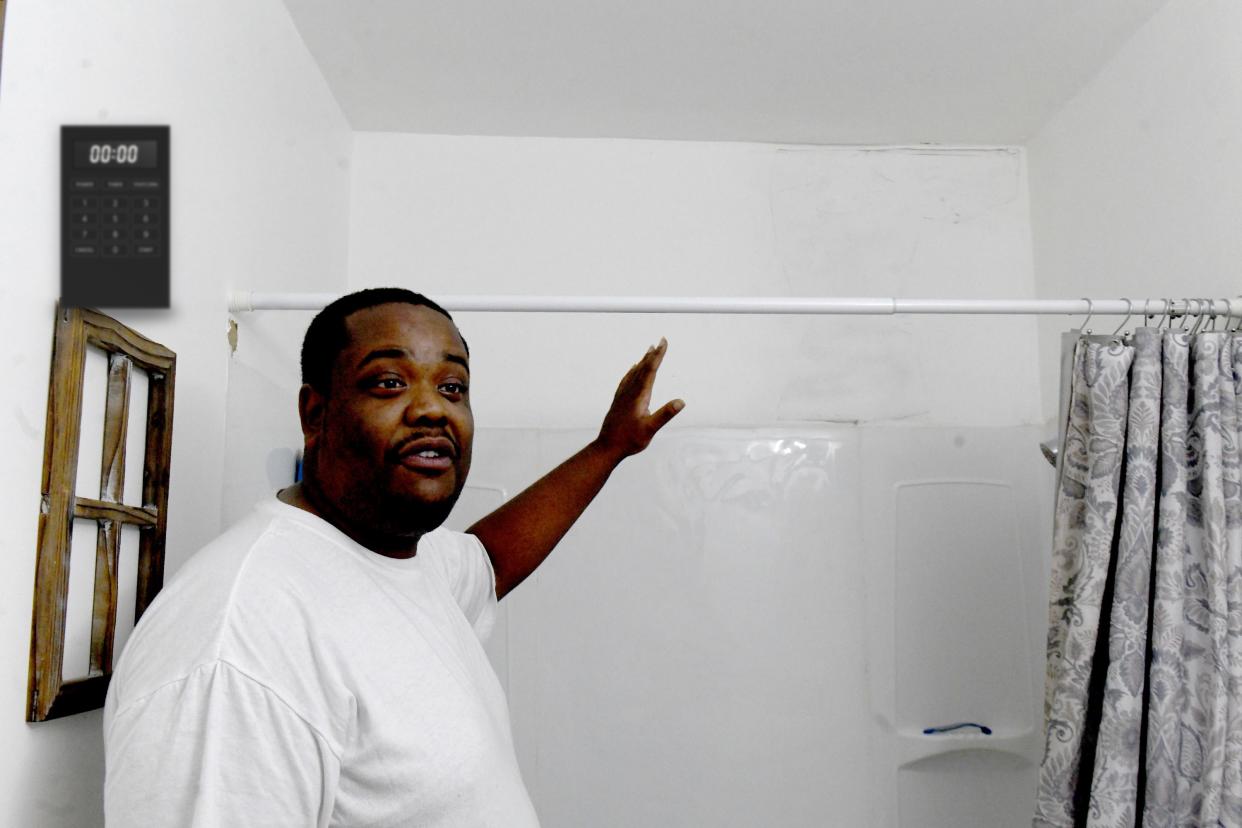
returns 0:00
